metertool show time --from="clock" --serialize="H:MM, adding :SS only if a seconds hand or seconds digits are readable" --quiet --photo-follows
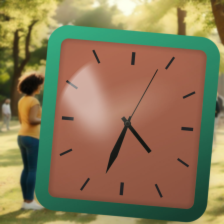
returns 4:33:04
